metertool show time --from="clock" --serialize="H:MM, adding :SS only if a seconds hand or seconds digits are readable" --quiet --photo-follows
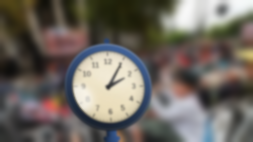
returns 2:05
